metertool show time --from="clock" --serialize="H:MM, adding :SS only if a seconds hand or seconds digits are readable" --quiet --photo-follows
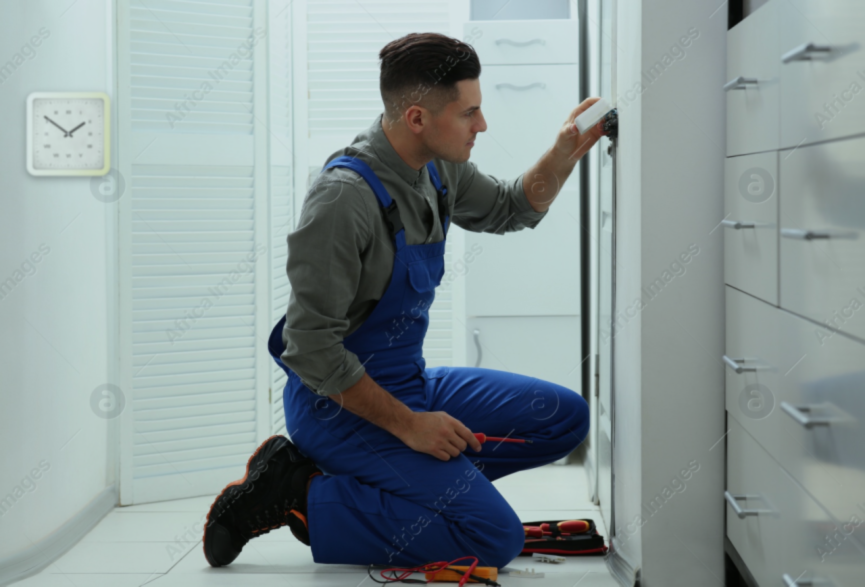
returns 1:51
